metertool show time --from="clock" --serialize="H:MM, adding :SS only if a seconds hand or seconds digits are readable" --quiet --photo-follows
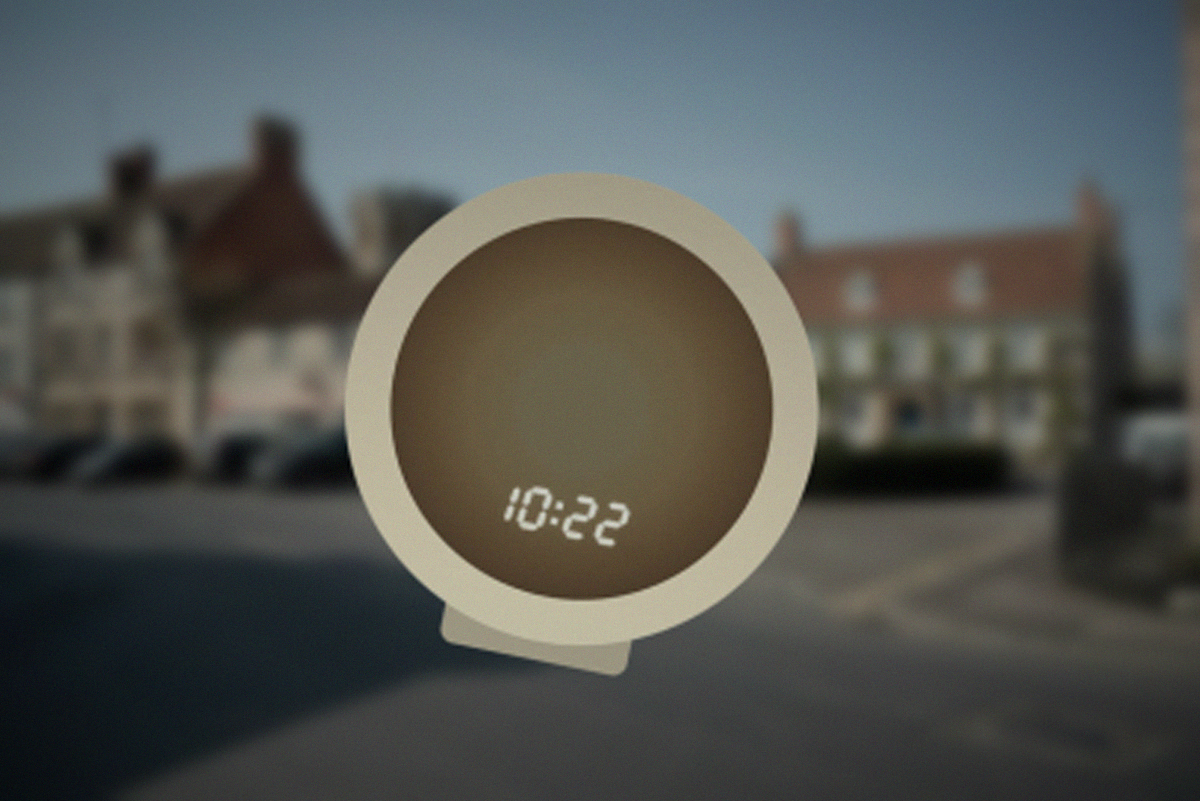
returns 10:22
